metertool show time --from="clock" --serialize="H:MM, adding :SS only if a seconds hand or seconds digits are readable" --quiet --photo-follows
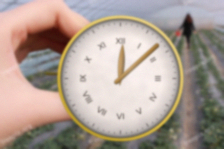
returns 12:08
